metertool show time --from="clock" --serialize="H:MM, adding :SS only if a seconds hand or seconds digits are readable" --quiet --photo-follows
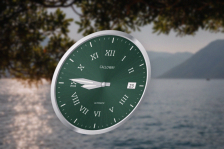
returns 8:46
